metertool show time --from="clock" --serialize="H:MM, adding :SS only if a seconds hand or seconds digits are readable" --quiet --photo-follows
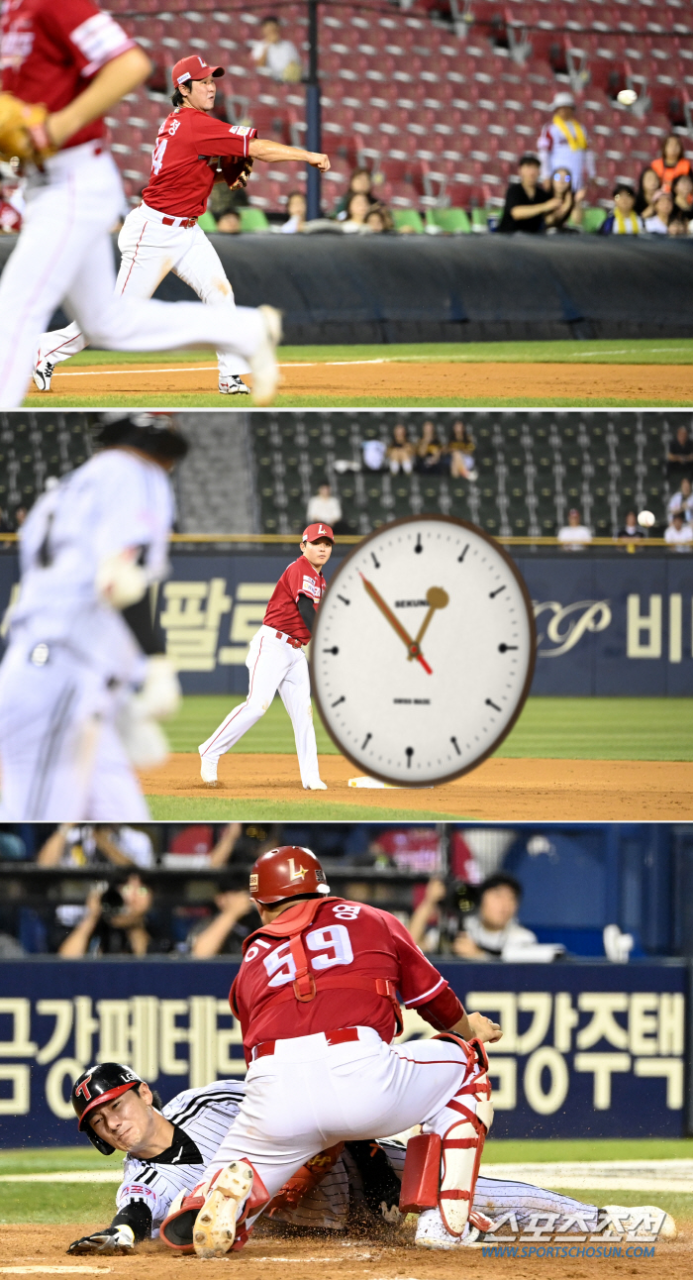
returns 12:52:53
